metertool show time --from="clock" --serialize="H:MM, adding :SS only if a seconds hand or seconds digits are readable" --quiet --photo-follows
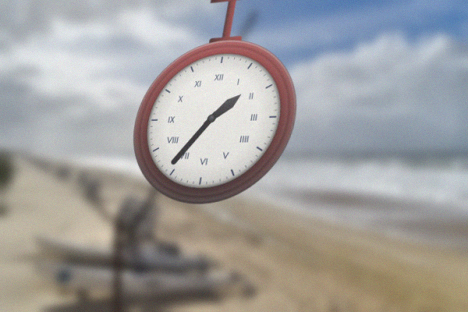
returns 1:36
